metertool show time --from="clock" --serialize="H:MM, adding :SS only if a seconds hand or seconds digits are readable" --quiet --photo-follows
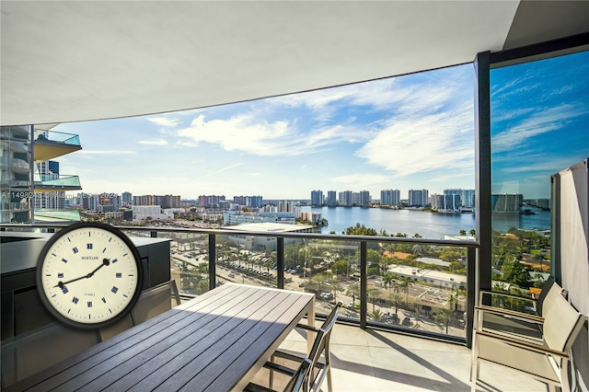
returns 1:42
